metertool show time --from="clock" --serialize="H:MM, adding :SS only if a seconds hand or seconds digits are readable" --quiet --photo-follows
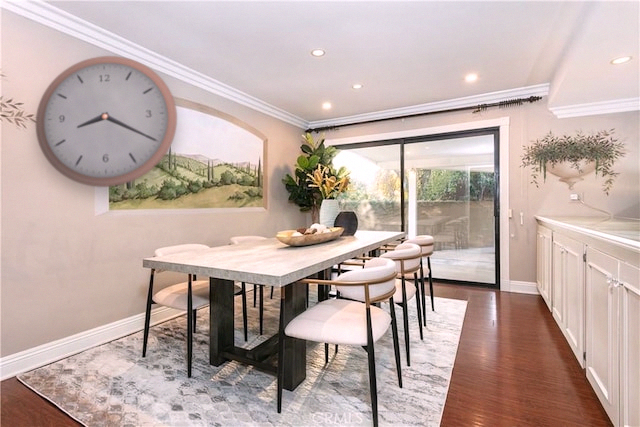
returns 8:20
